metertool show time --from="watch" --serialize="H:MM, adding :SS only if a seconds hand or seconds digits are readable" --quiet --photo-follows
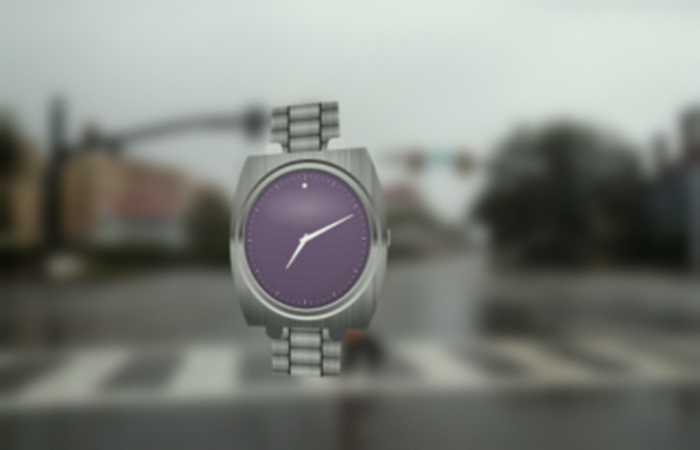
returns 7:11
